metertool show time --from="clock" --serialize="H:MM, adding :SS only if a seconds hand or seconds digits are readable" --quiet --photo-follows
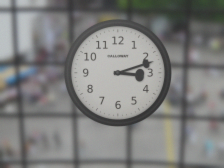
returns 3:12
